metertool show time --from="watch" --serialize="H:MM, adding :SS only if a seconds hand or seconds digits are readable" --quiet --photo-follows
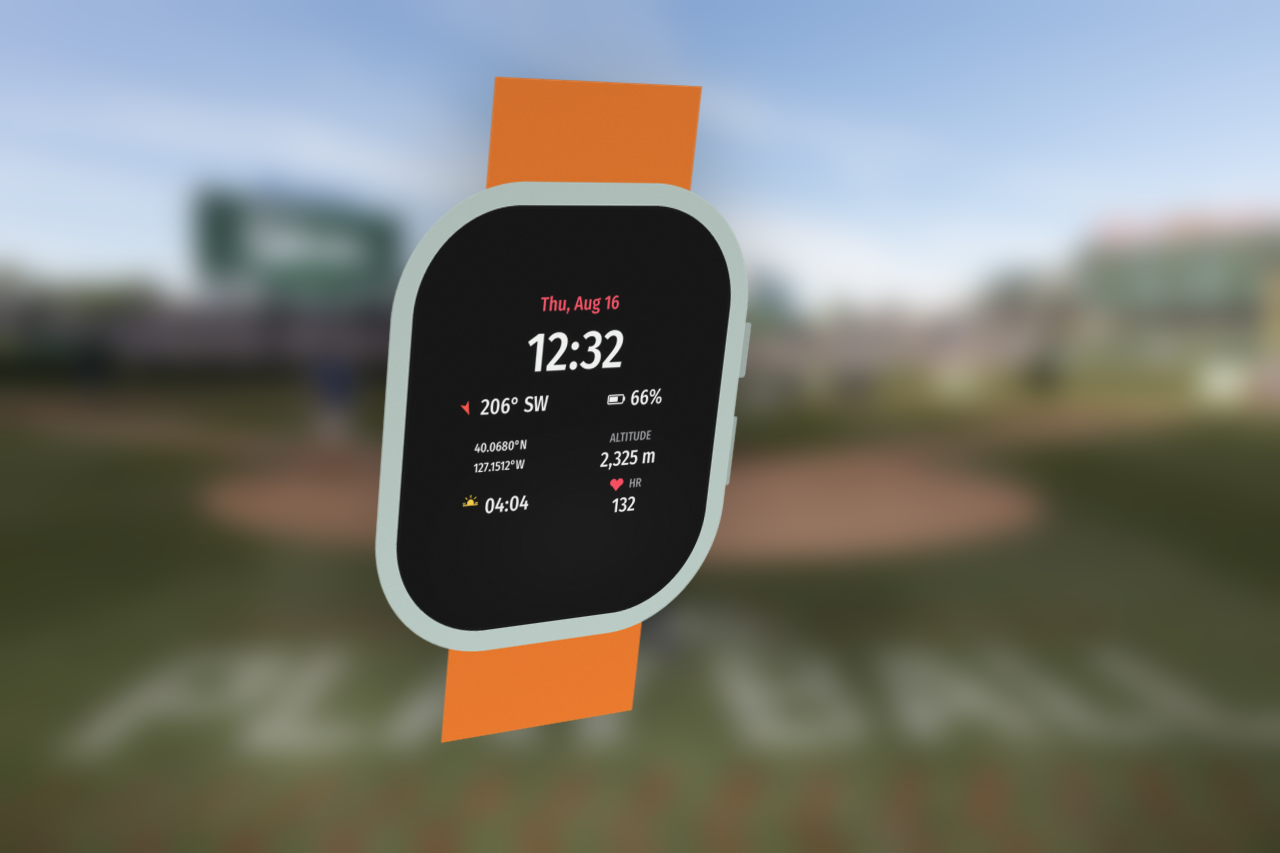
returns 12:32
